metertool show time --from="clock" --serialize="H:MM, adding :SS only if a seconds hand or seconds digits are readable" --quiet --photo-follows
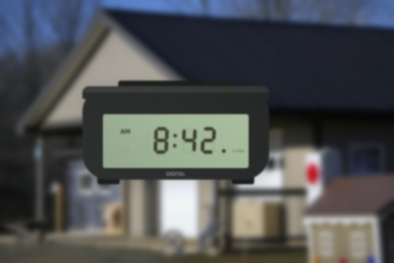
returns 8:42
